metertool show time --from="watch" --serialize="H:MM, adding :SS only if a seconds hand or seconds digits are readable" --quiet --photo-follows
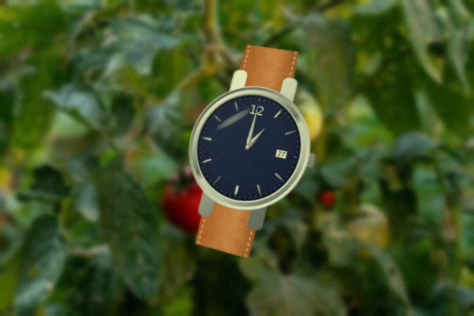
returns 1:00
